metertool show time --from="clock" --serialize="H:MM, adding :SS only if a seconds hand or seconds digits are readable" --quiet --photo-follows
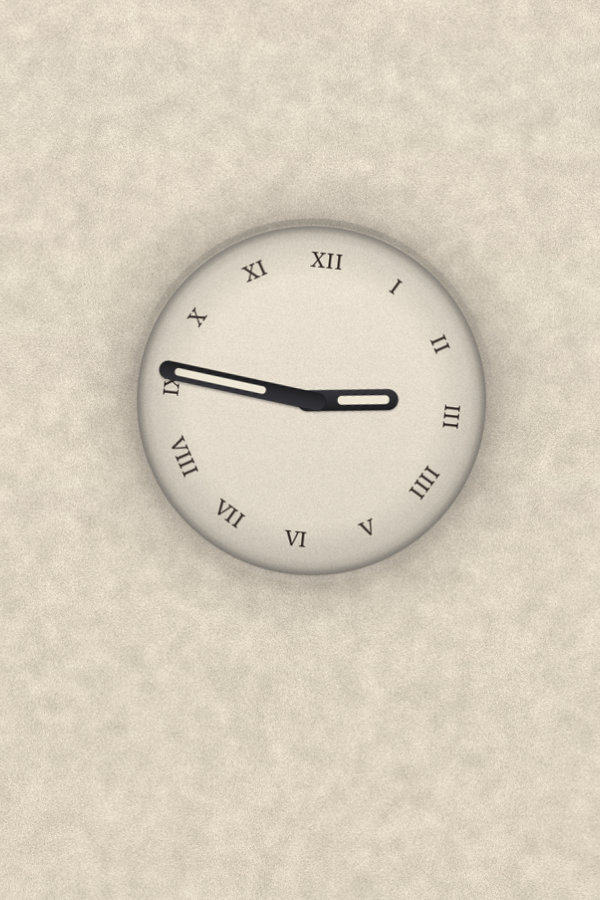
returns 2:46
